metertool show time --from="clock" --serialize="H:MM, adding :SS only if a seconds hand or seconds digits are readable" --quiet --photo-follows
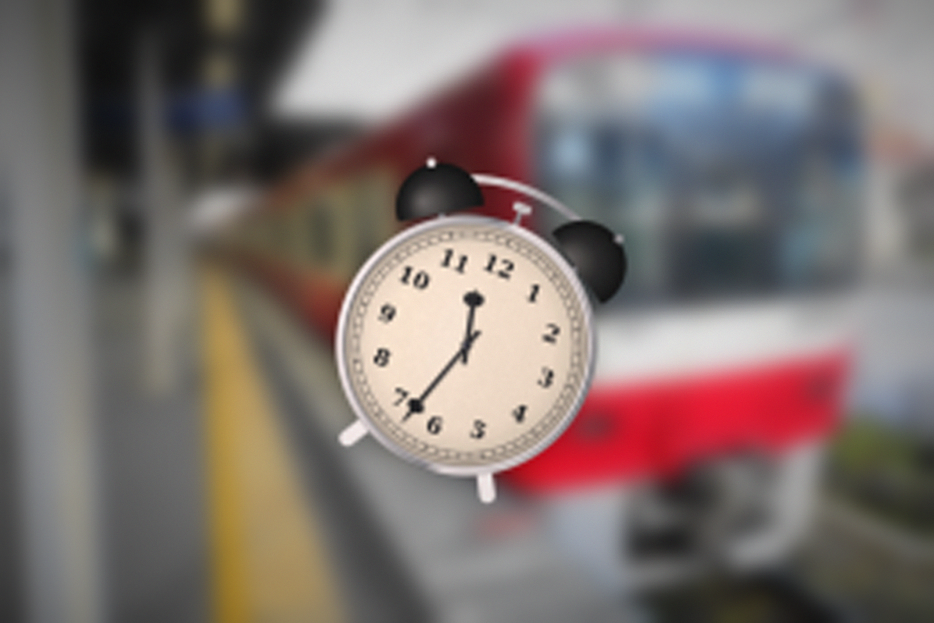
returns 11:33
